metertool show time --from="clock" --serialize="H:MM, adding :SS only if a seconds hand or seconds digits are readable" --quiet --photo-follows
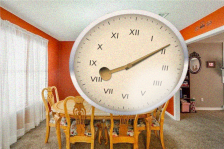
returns 8:09
